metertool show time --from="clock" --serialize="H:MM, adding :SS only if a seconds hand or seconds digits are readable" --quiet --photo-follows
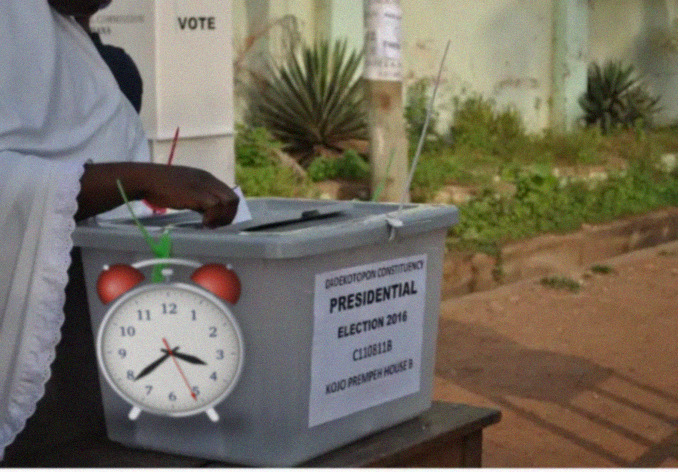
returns 3:38:26
